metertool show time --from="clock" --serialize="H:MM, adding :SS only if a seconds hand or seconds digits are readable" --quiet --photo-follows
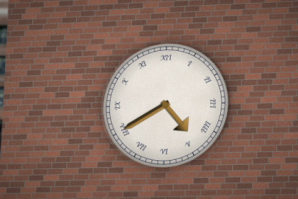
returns 4:40
